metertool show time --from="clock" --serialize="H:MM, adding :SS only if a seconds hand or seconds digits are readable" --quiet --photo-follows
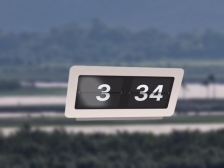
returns 3:34
